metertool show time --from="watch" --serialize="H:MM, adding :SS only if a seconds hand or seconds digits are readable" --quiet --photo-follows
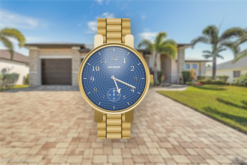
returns 5:19
